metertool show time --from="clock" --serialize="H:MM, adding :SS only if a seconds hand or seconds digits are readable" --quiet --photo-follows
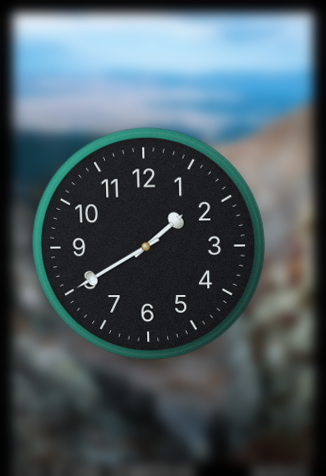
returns 1:40
